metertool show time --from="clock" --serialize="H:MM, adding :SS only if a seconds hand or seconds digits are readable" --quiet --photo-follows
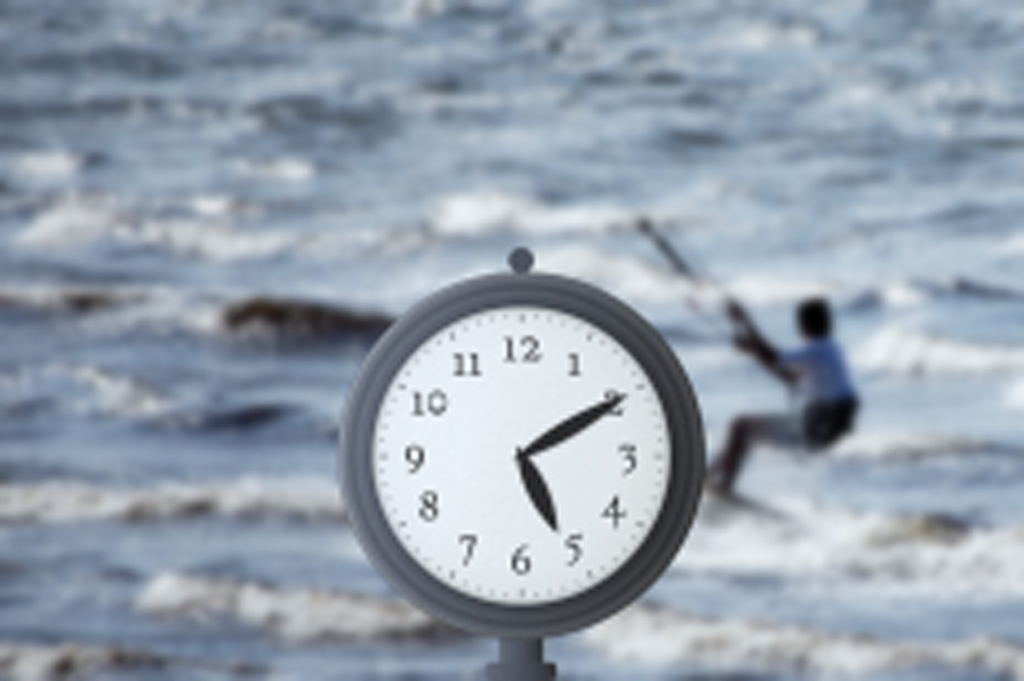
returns 5:10
